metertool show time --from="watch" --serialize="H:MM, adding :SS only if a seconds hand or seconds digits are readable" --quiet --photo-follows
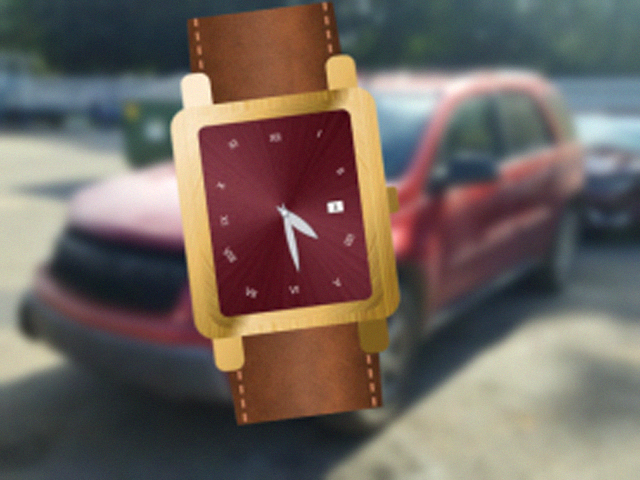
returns 4:29
